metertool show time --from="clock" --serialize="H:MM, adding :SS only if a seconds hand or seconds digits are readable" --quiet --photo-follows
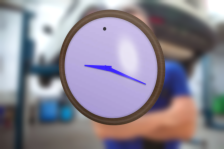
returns 9:19
